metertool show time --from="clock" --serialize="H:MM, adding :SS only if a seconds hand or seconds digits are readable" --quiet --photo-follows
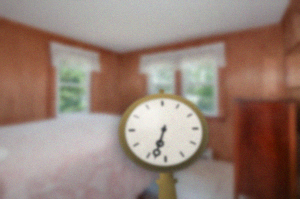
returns 6:33
